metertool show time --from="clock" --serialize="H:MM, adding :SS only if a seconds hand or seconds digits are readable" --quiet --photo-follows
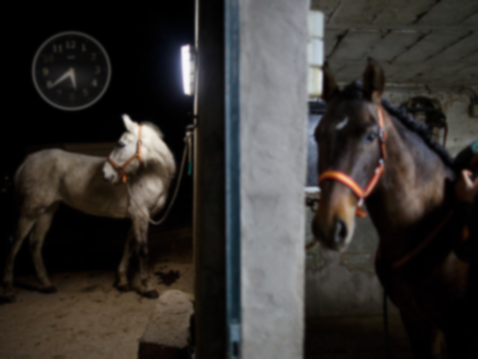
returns 5:39
